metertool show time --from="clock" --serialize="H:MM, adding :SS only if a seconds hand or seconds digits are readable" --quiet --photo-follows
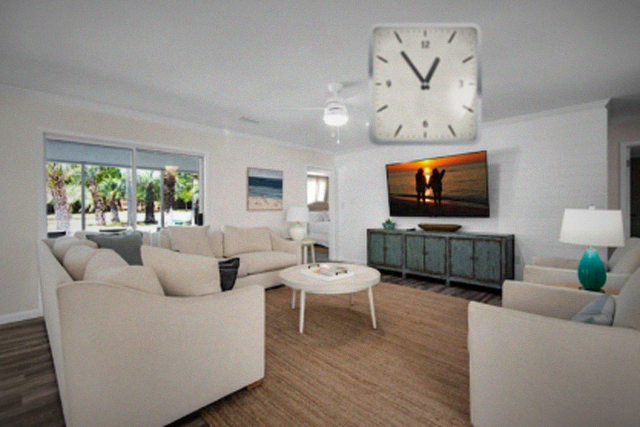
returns 12:54
